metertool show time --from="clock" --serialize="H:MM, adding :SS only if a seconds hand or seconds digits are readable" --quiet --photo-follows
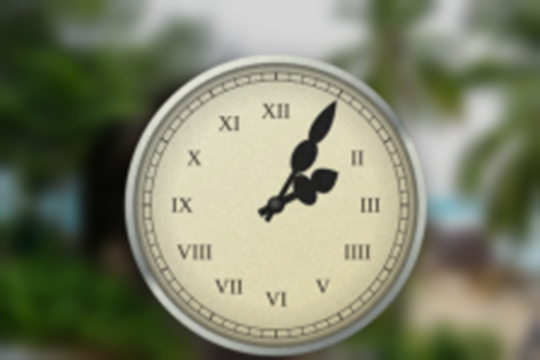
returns 2:05
